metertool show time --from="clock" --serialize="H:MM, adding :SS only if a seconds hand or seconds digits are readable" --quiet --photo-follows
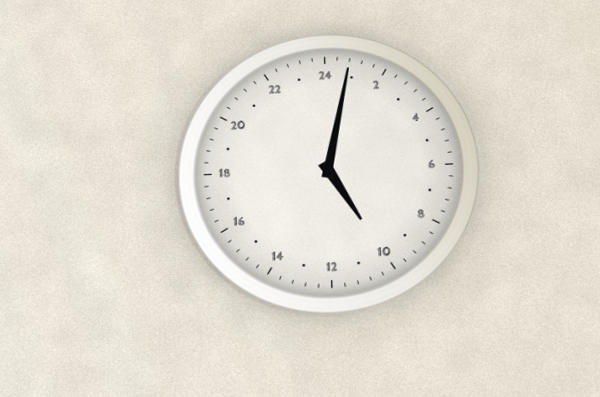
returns 10:02
